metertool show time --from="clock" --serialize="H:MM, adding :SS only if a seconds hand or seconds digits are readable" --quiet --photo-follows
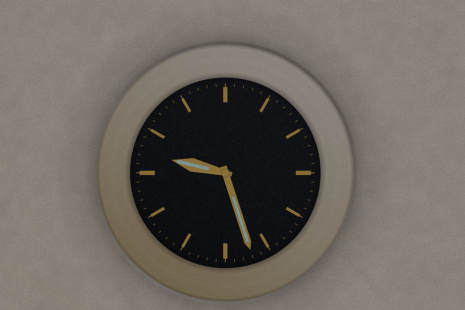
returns 9:27
